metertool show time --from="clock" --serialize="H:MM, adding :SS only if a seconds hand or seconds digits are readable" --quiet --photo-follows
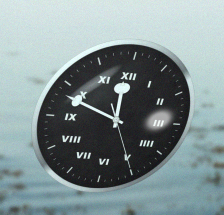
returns 11:48:25
